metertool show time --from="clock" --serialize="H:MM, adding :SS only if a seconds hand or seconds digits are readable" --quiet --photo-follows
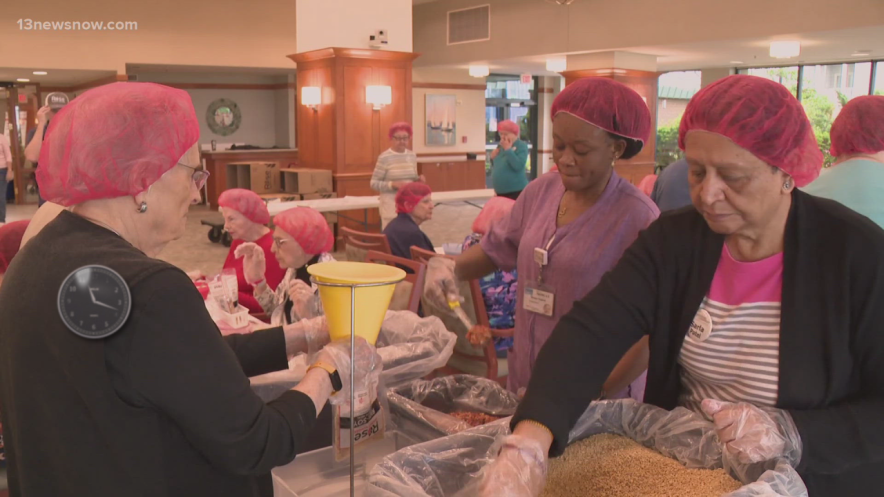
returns 11:18
